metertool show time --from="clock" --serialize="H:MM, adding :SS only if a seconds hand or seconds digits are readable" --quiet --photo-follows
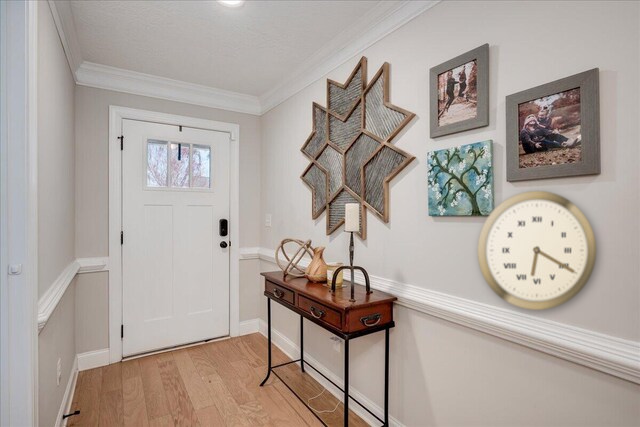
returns 6:20
